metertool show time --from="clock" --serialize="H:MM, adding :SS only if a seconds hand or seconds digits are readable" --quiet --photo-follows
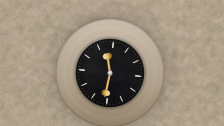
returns 11:31
